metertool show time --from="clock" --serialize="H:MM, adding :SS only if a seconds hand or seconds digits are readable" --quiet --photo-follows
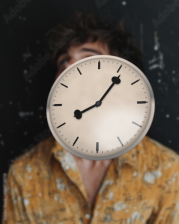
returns 8:06
